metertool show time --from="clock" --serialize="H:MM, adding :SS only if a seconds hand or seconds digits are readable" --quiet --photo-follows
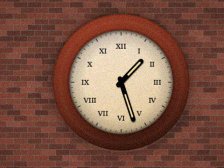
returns 1:27
